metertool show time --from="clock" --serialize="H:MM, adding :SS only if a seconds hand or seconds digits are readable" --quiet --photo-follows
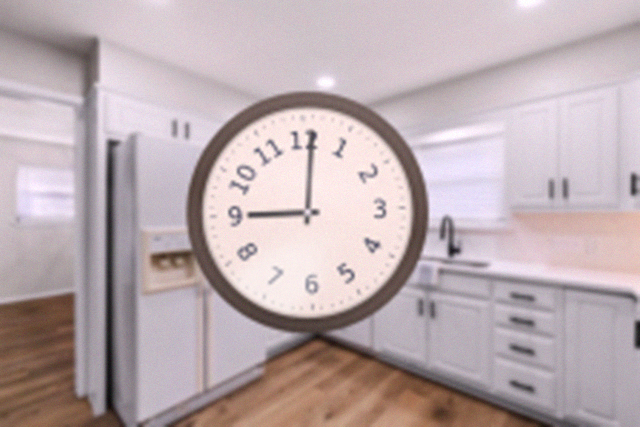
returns 9:01
